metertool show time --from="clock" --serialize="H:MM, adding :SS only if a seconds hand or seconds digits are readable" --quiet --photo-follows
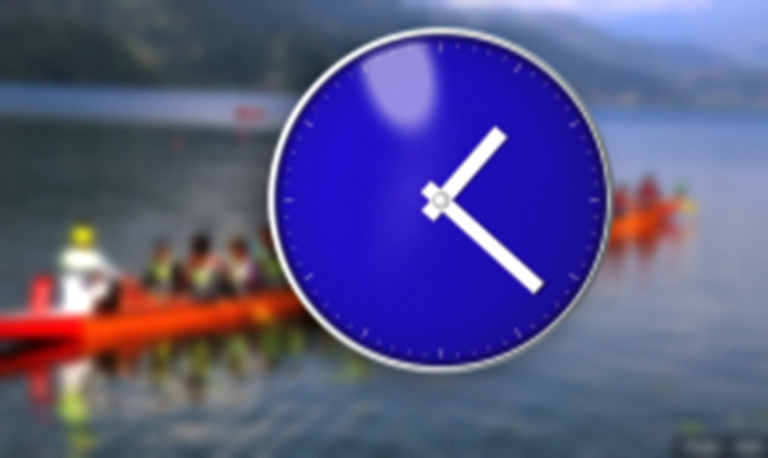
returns 1:22
